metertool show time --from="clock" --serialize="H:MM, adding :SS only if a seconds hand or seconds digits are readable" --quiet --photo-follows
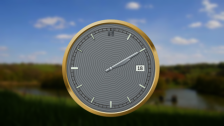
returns 2:10
